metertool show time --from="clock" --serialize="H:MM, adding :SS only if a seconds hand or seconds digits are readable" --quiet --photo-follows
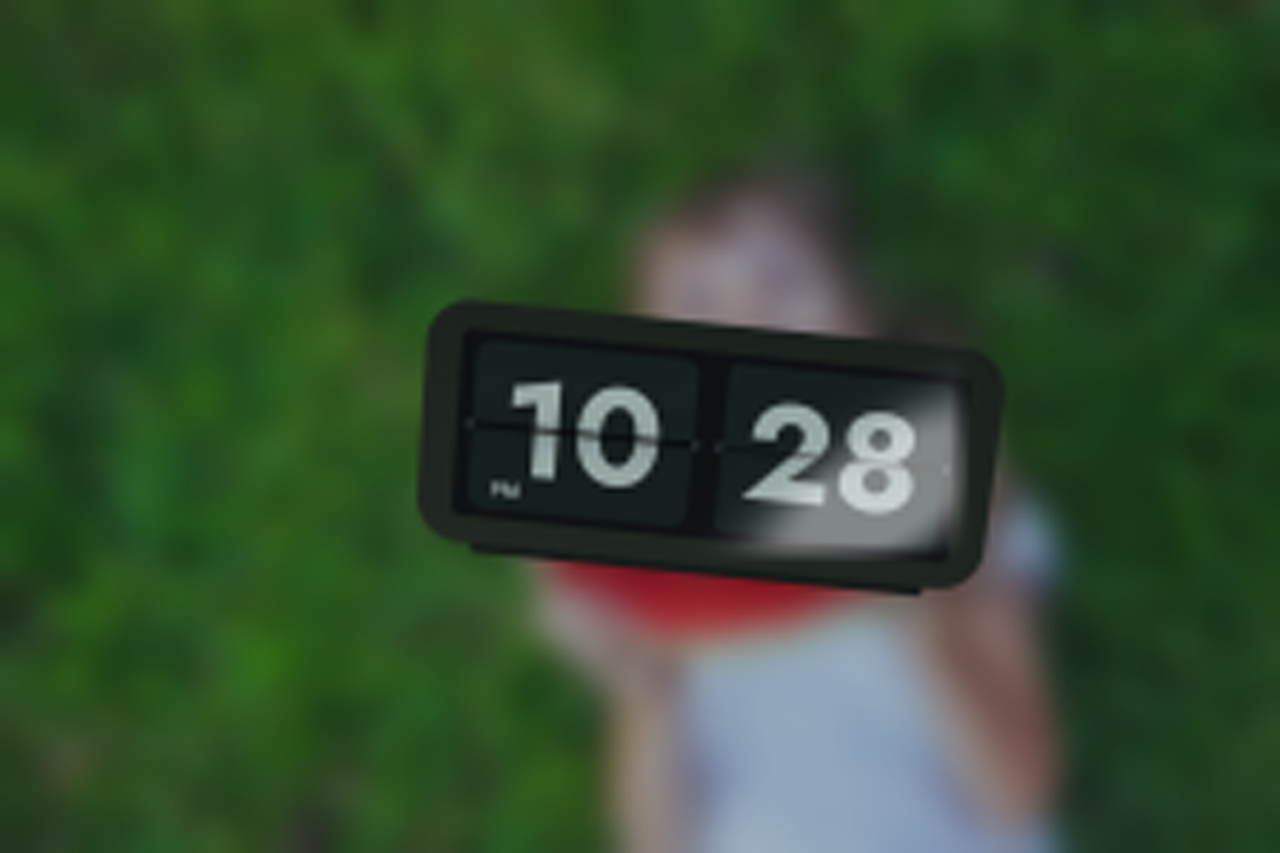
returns 10:28
